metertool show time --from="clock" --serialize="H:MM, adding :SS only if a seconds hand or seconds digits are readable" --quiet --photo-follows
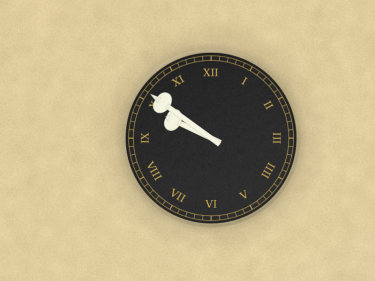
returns 9:51
